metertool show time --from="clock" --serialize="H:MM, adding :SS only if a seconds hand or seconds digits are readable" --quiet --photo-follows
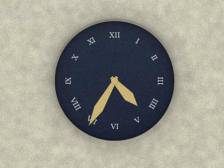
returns 4:35
